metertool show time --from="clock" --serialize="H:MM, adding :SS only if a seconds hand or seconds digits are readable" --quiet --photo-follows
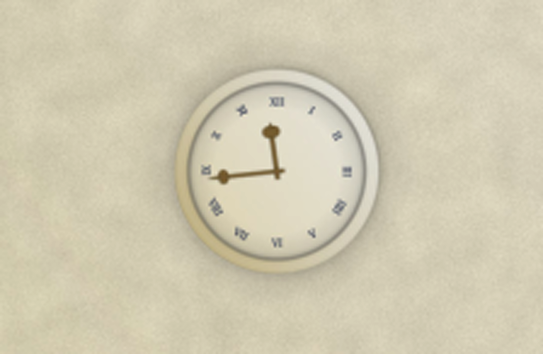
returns 11:44
